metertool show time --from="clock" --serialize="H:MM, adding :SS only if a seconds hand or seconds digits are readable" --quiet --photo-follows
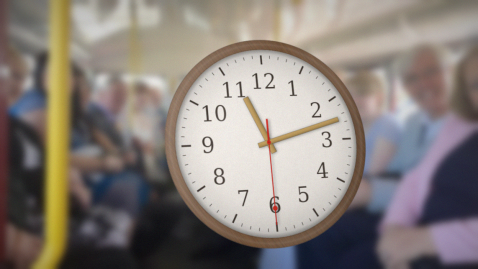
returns 11:12:30
